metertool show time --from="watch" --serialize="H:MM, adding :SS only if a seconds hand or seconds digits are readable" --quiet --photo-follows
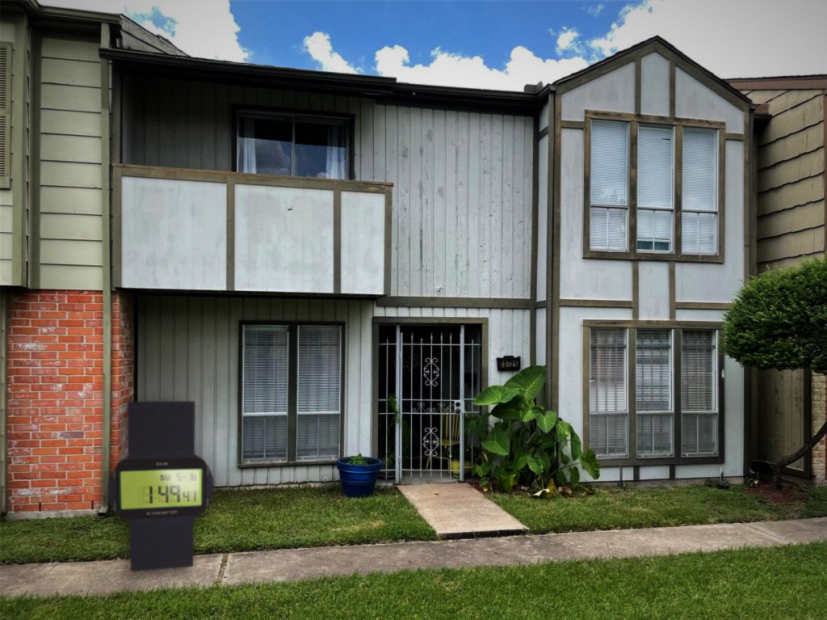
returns 1:49:41
